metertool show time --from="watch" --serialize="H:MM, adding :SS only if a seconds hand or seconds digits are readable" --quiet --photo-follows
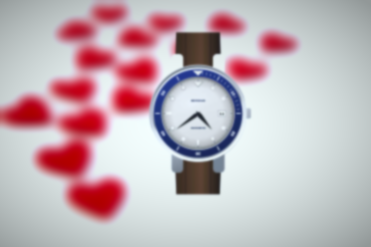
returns 4:39
